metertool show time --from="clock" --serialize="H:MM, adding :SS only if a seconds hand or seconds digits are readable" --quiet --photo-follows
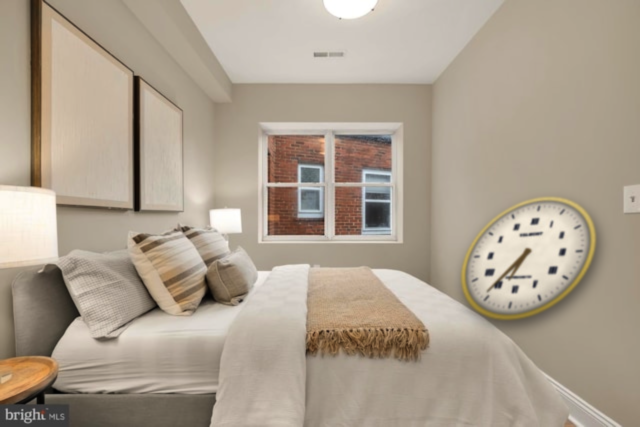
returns 6:36
